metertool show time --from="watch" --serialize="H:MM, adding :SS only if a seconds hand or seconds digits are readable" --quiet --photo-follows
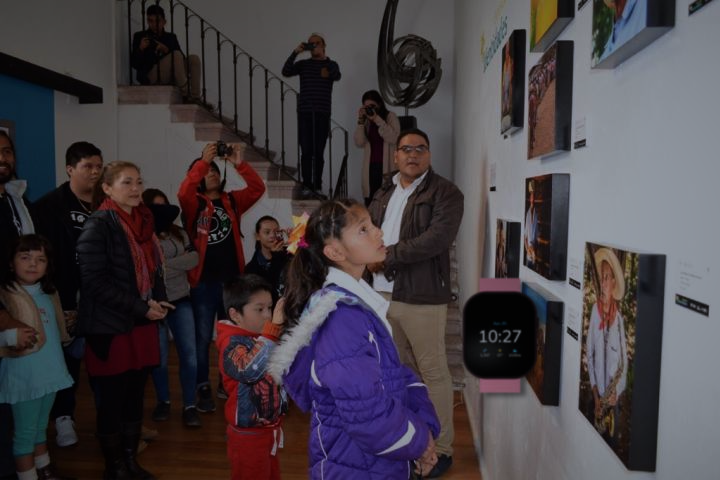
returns 10:27
